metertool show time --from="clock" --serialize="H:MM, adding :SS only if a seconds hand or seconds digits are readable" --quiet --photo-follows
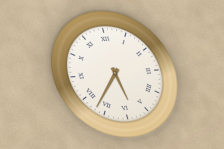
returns 5:37
